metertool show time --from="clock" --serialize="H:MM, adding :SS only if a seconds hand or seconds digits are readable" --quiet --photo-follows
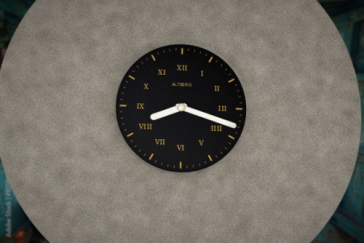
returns 8:18
